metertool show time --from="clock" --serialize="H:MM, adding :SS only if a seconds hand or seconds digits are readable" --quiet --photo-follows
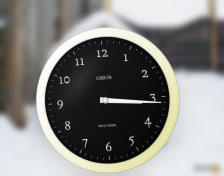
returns 3:16
